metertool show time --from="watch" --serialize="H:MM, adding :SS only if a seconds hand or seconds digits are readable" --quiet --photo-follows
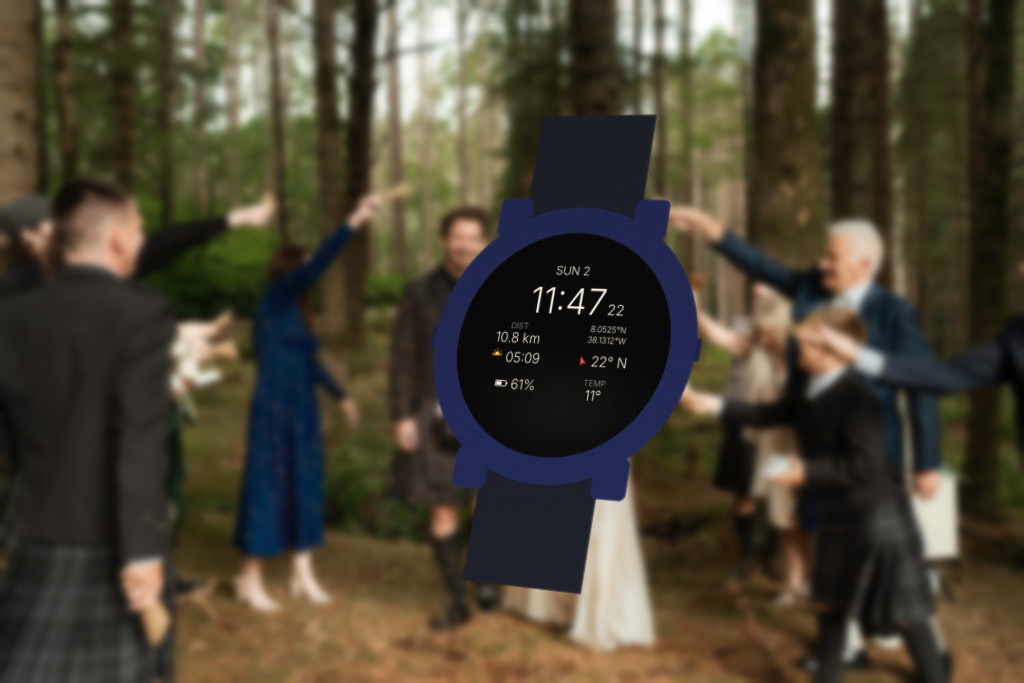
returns 11:47:22
